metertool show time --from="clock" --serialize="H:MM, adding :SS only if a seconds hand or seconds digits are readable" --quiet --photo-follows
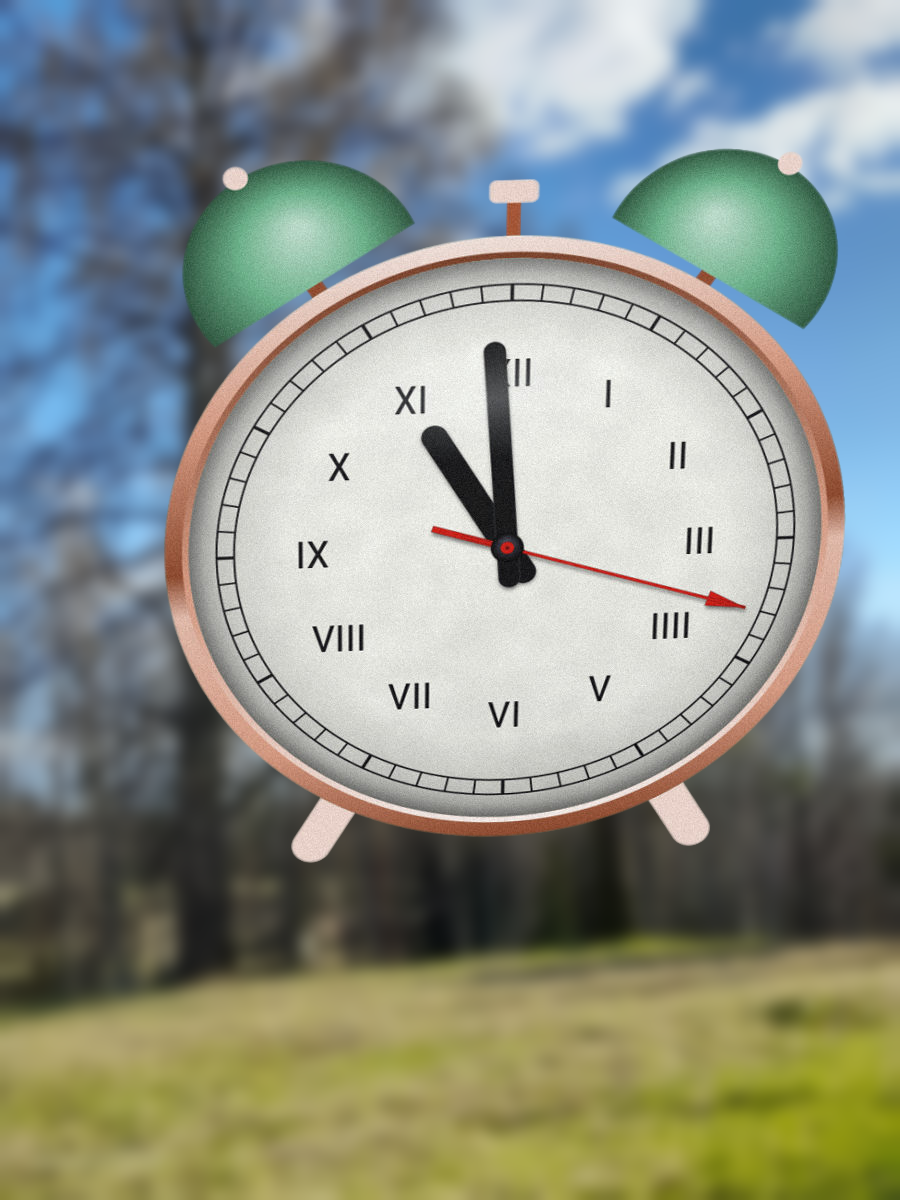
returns 10:59:18
